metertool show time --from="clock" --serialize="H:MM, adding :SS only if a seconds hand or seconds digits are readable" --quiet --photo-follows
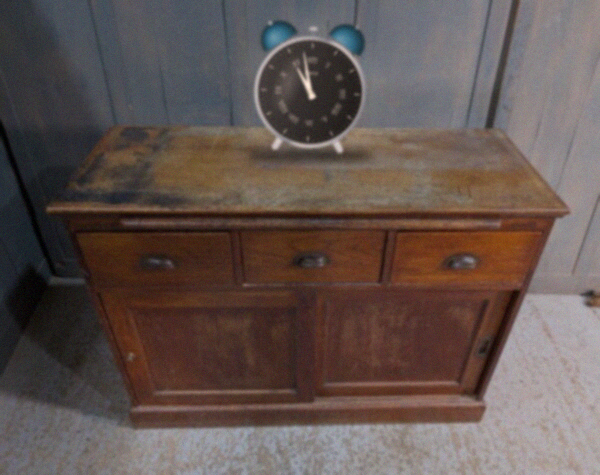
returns 10:58
